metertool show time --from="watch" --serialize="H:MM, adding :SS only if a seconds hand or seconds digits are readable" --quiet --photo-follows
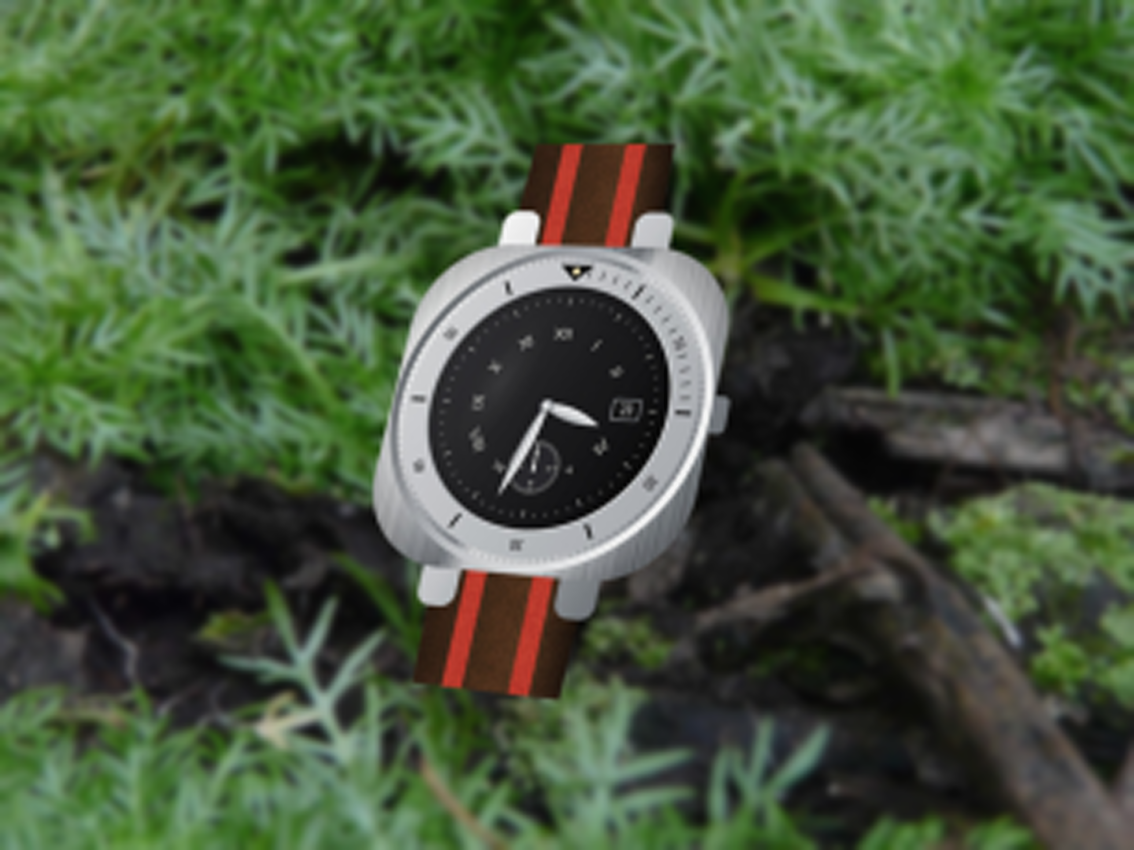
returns 3:33
